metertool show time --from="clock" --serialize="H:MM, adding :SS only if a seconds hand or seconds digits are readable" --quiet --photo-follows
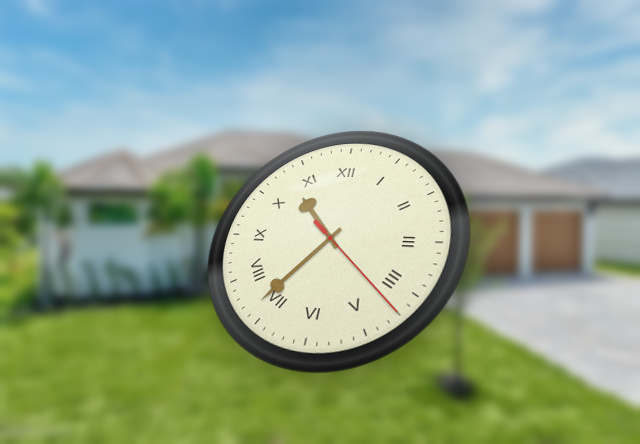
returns 10:36:22
